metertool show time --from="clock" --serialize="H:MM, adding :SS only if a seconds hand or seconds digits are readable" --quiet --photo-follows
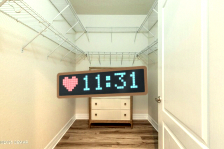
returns 11:31
